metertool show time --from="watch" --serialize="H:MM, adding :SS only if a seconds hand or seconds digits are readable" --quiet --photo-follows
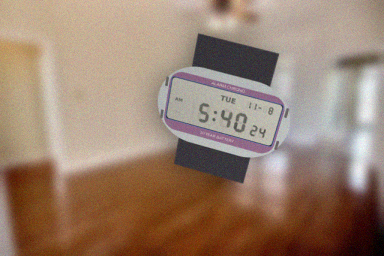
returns 5:40:24
